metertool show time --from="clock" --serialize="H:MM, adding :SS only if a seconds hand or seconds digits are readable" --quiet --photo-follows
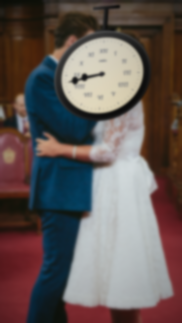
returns 8:43
